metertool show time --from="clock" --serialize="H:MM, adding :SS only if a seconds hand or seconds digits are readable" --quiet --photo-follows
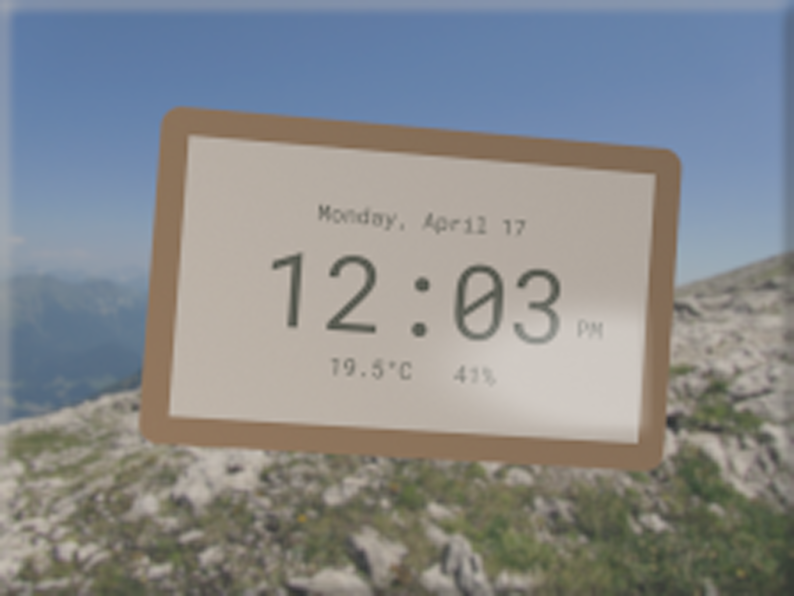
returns 12:03
